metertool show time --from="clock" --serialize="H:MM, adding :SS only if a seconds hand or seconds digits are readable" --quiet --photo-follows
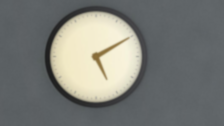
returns 5:10
